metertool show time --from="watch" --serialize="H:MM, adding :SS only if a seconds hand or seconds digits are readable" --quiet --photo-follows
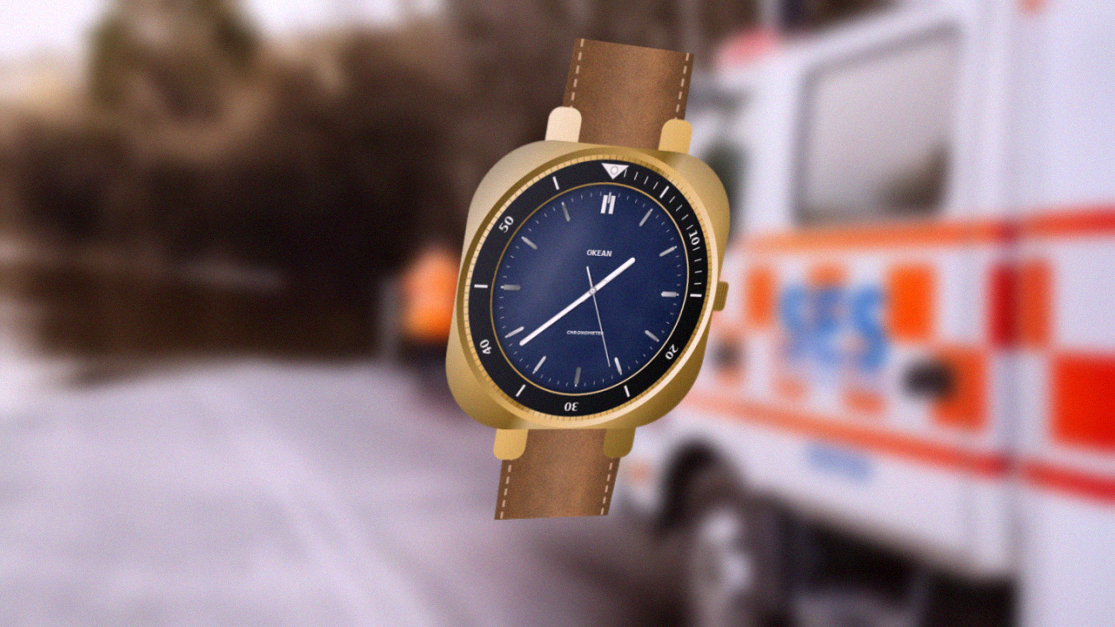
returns 1:38:26
